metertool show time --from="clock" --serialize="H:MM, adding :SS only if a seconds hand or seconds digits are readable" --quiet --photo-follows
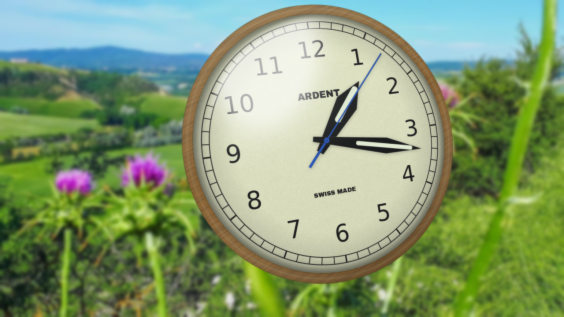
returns 1:17:07
